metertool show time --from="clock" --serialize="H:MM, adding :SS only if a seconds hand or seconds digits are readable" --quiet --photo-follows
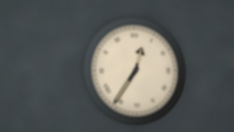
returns 12:36
